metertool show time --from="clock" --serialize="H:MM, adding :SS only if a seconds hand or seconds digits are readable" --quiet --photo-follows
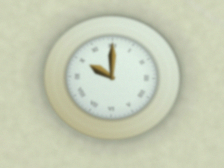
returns 10:00
